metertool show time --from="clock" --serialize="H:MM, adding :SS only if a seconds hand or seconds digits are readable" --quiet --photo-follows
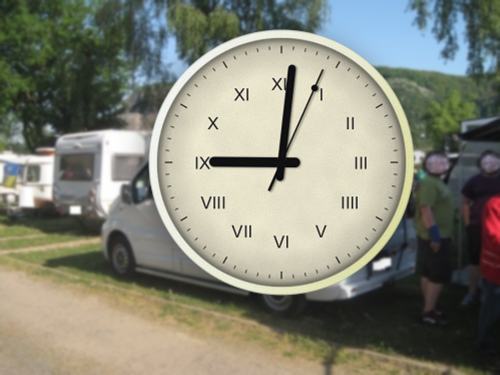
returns 9:01:04
